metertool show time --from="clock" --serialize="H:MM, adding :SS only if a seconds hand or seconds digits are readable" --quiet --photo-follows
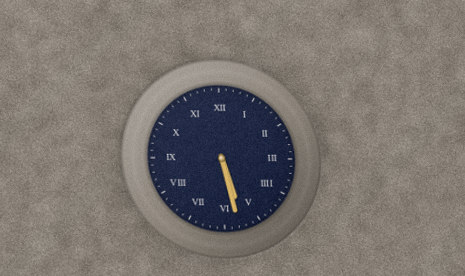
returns 5:28
